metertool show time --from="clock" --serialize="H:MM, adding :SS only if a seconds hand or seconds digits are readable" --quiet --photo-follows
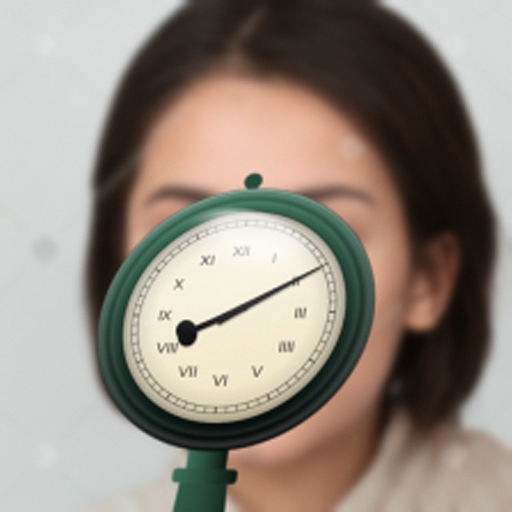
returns 8:10
